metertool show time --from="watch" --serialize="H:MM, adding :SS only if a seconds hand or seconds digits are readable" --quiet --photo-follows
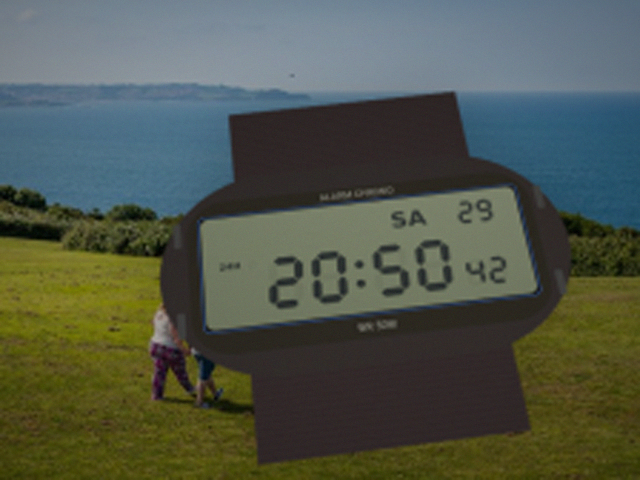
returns 20:50:42
